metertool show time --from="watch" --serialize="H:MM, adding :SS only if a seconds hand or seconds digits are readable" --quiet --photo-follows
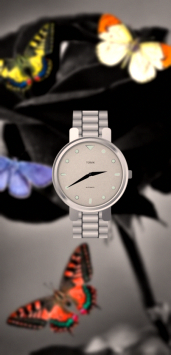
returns 2:40
